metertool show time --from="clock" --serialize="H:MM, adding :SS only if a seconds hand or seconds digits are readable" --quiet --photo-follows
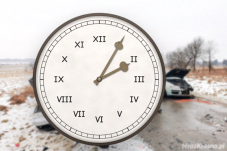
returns 2:05
